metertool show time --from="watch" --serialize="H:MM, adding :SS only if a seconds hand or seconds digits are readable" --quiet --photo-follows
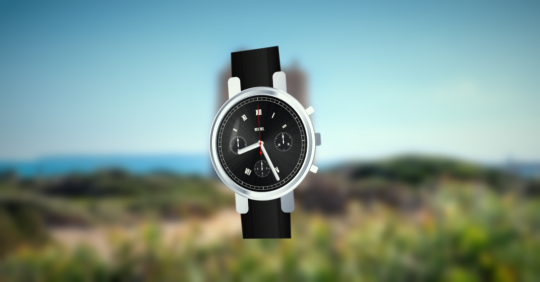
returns 8:26
